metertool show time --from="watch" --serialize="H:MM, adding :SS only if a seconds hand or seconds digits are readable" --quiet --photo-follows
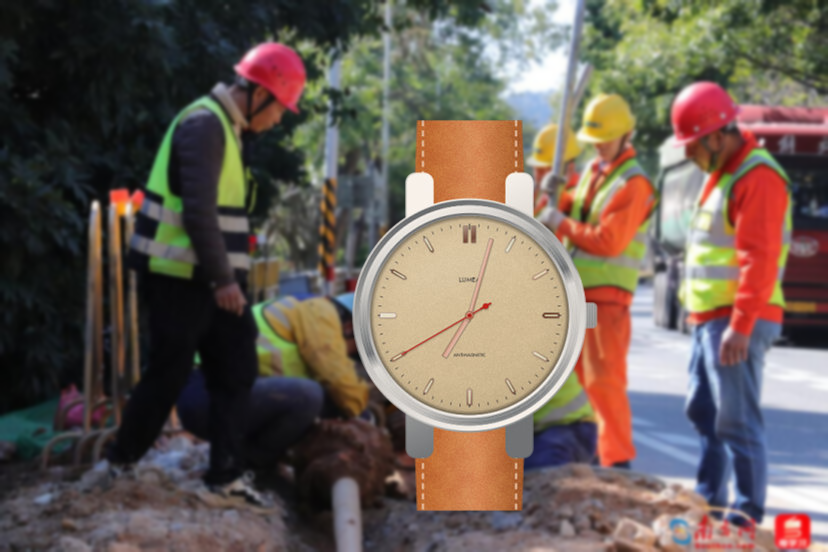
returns 7:02:40
